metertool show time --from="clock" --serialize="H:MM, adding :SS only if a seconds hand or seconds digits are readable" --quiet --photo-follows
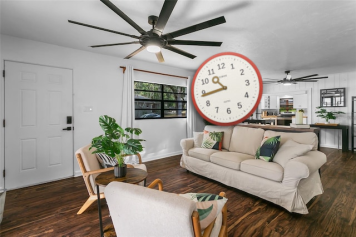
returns 10:44
